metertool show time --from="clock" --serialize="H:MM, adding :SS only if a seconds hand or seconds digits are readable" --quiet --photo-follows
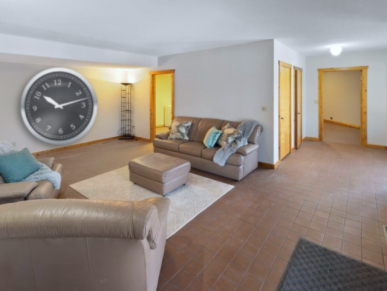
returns 10:13
